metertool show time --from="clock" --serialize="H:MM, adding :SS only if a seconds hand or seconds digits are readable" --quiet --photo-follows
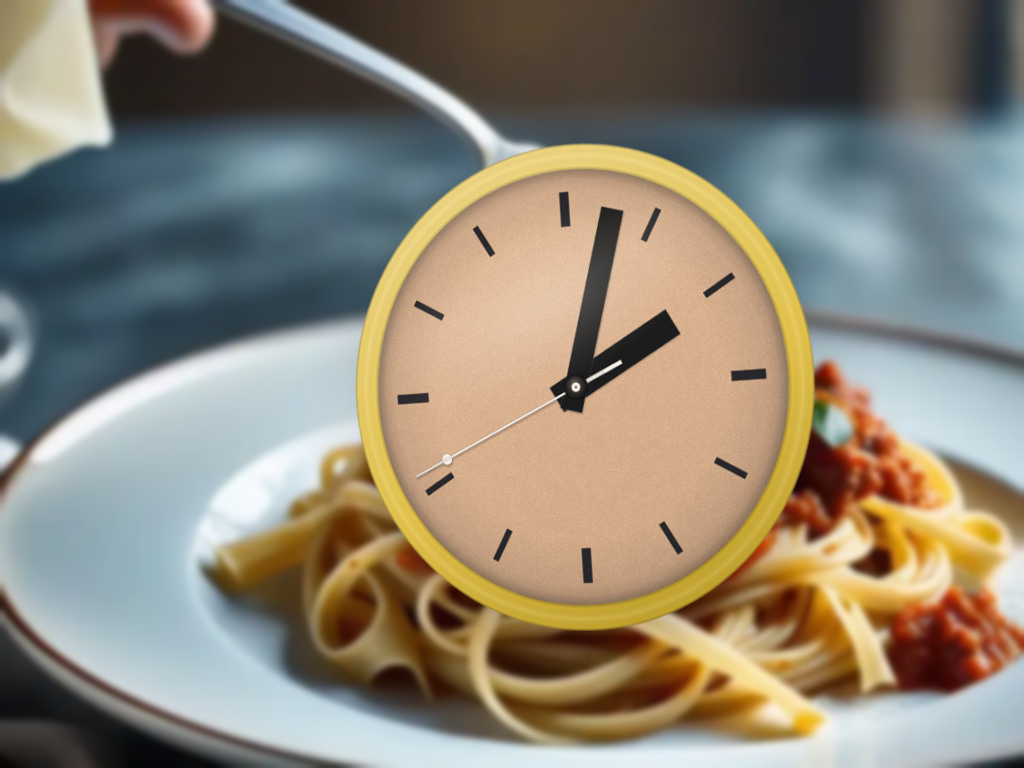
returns 2:02:41
